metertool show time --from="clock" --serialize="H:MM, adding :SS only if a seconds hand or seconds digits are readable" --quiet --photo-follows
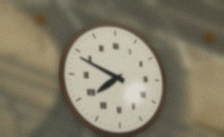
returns 7:49
